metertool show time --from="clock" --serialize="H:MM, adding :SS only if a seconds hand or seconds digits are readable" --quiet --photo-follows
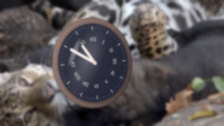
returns 10:50
